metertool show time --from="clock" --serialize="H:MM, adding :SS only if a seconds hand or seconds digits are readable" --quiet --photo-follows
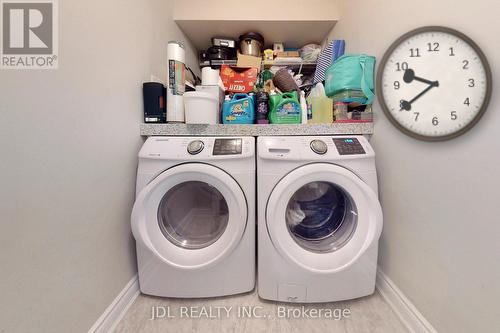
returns 9:39
